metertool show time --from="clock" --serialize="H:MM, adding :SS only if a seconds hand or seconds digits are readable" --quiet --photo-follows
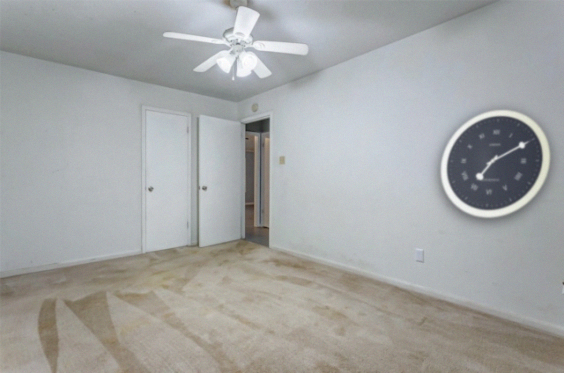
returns 7:10
